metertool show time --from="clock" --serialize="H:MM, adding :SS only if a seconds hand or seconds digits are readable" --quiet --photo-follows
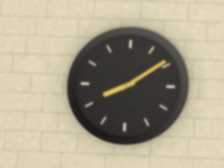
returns 8:09
